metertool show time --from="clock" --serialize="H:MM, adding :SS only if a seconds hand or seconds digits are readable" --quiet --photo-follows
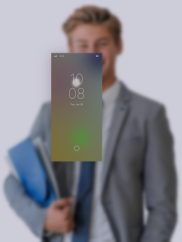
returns 10:08
